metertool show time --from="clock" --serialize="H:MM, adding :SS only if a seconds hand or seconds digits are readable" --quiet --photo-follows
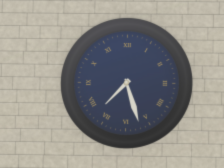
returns 7:27
